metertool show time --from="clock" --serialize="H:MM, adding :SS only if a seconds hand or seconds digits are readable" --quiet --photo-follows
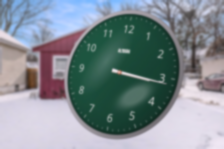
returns 3:16
